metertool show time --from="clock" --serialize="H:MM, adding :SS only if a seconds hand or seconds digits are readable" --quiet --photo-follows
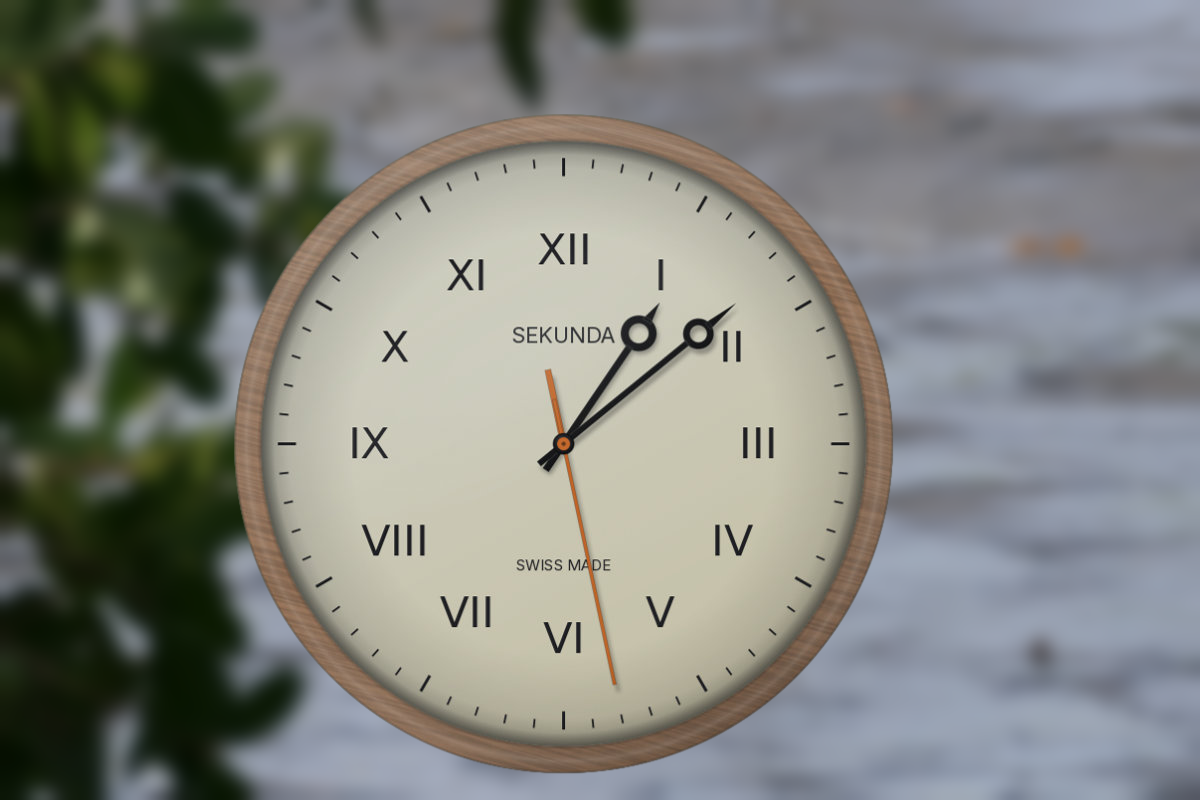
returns 1:08:28
